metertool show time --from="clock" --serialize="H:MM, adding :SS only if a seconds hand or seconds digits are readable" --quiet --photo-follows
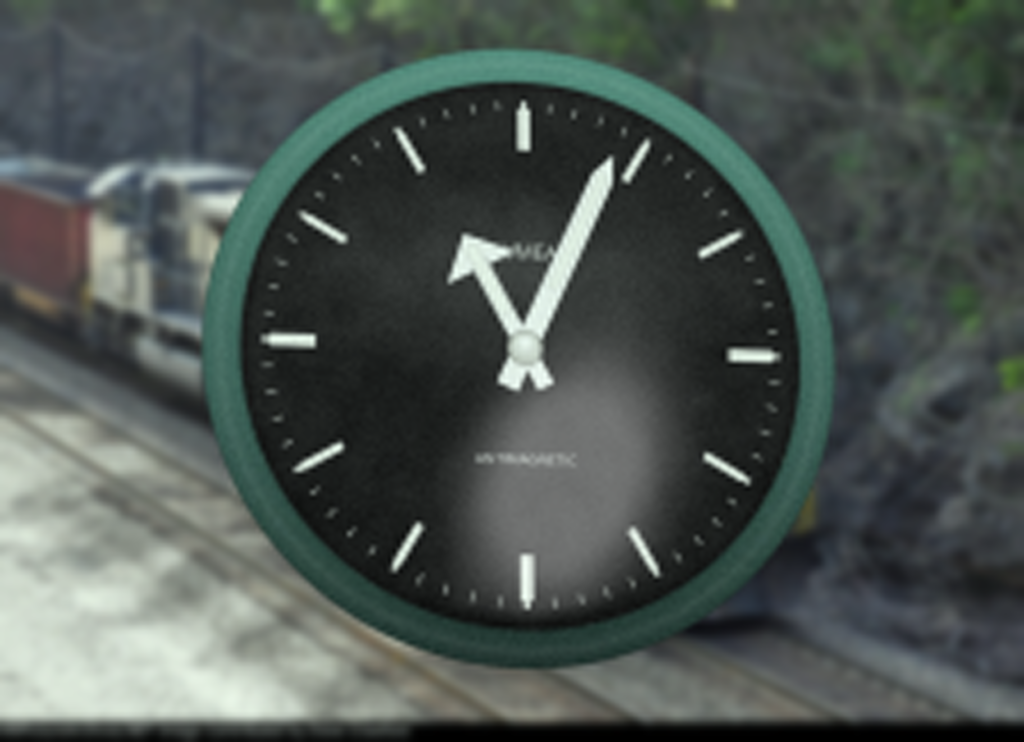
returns 11:04
